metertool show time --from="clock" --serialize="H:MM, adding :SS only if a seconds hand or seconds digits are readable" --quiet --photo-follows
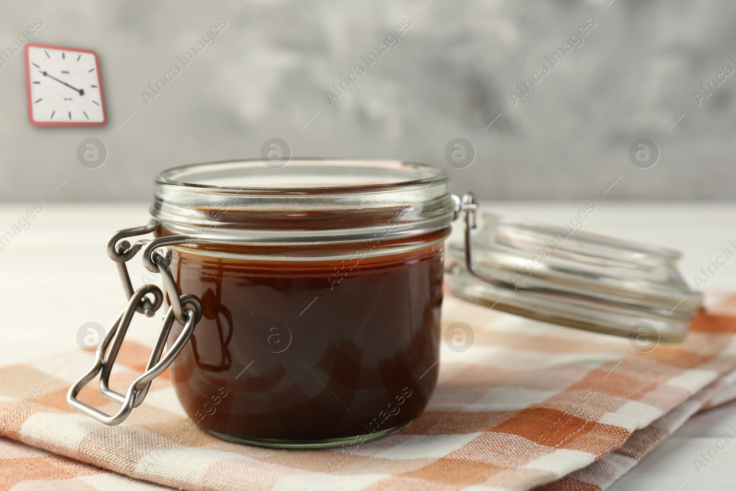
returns 3:49
